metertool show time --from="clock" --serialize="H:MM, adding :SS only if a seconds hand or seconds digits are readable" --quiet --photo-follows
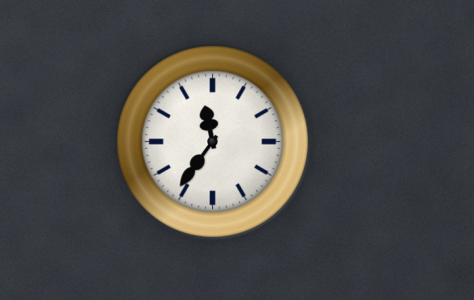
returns 11:36
